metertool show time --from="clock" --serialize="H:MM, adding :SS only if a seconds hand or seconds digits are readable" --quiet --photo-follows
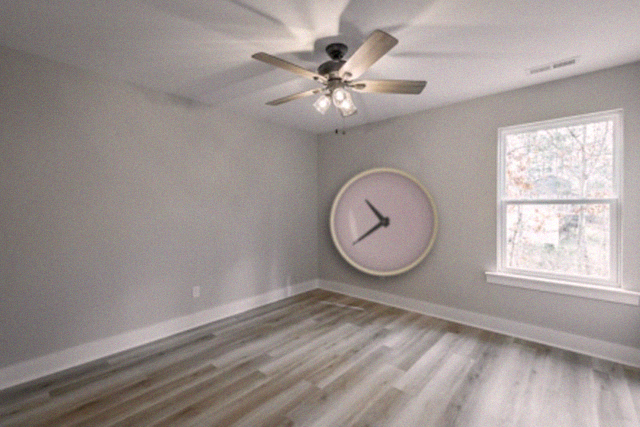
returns 10:39
